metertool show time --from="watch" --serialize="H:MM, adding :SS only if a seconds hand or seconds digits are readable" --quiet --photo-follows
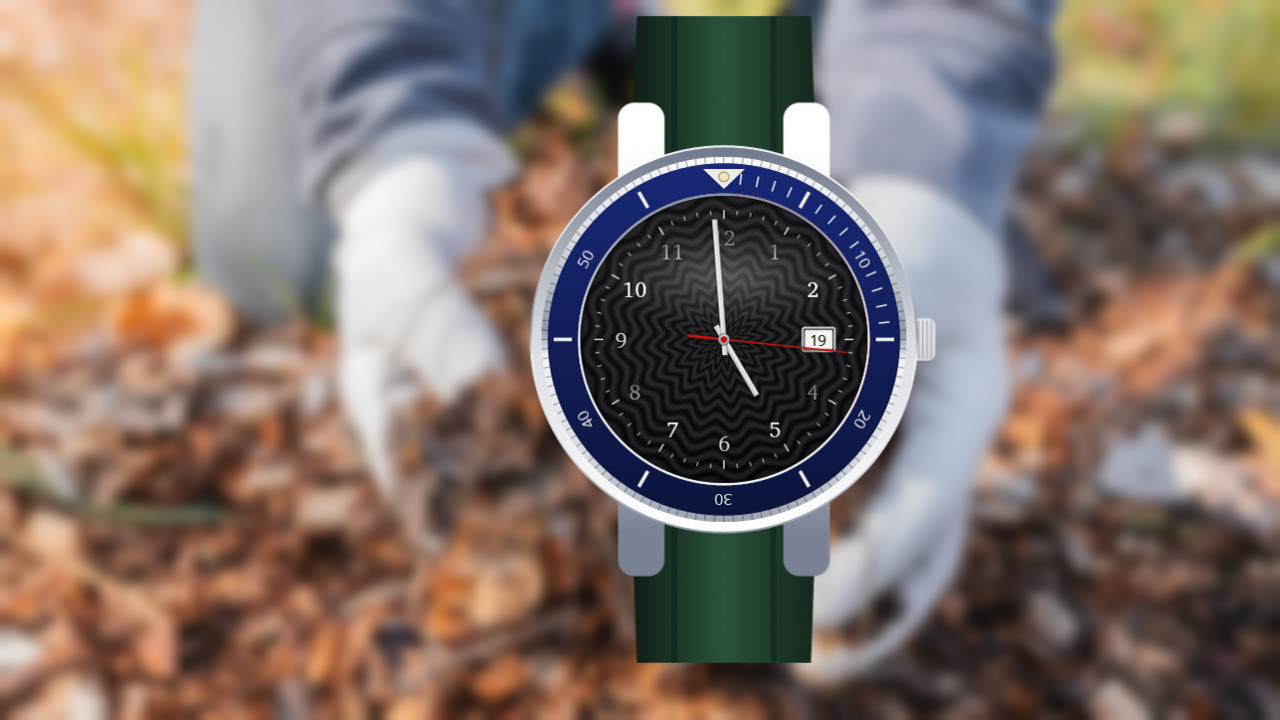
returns 4:59:16
